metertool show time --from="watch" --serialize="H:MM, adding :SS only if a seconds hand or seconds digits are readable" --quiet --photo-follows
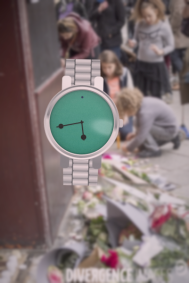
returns 5:43
